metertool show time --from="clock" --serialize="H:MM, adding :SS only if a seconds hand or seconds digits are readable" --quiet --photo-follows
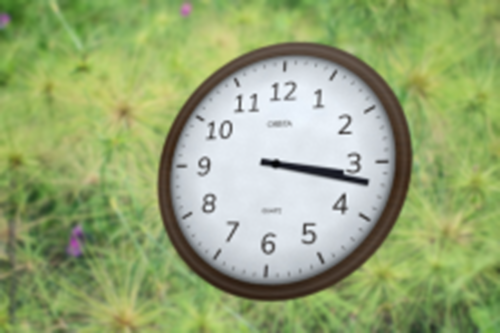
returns 3:17
